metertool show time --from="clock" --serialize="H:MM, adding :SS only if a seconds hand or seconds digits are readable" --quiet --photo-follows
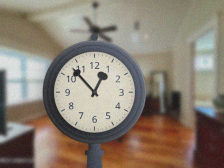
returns 12:53
